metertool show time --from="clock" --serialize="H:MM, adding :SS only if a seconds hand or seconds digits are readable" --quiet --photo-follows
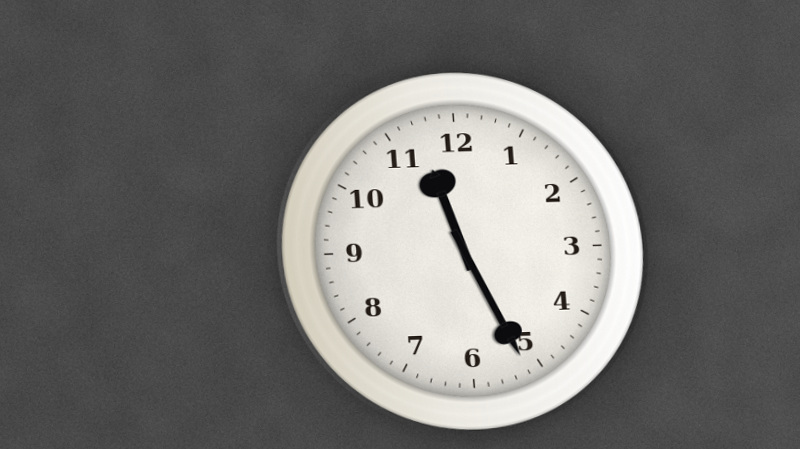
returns 11:26
